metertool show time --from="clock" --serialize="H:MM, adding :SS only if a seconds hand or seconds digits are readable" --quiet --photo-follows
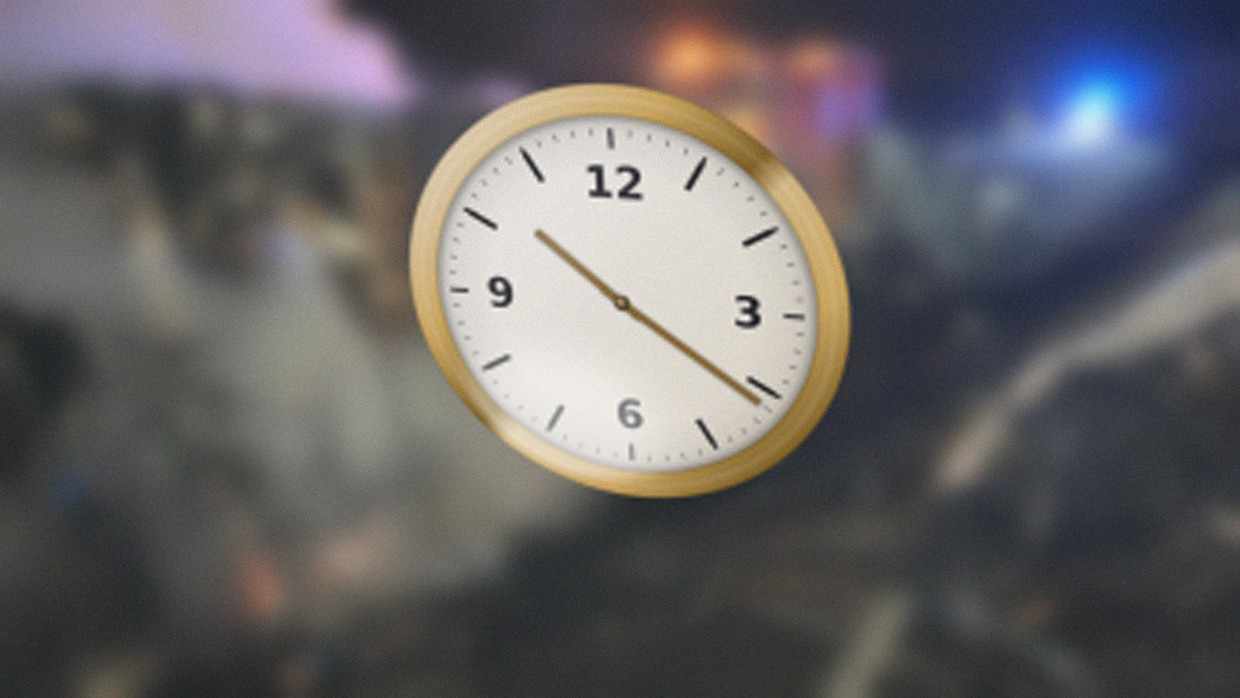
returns 10:21
